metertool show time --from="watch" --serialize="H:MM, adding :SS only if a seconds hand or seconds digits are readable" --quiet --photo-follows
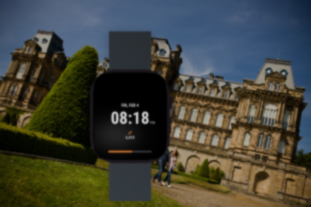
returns 8:18
